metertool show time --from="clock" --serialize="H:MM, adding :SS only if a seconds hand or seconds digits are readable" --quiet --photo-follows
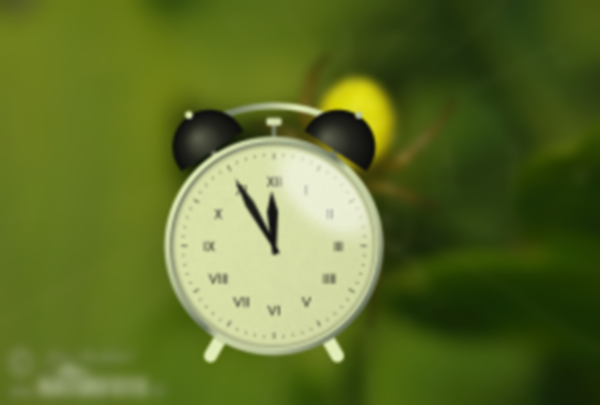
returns 11:55
